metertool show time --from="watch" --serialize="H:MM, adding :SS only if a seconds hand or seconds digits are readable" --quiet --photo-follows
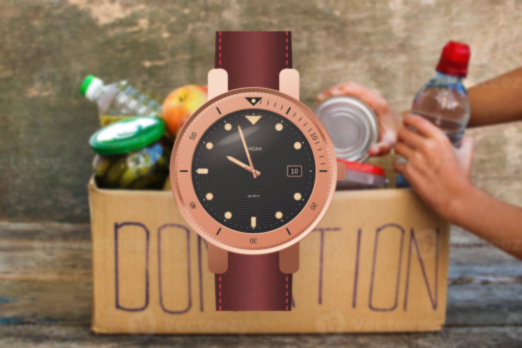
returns 9:57
